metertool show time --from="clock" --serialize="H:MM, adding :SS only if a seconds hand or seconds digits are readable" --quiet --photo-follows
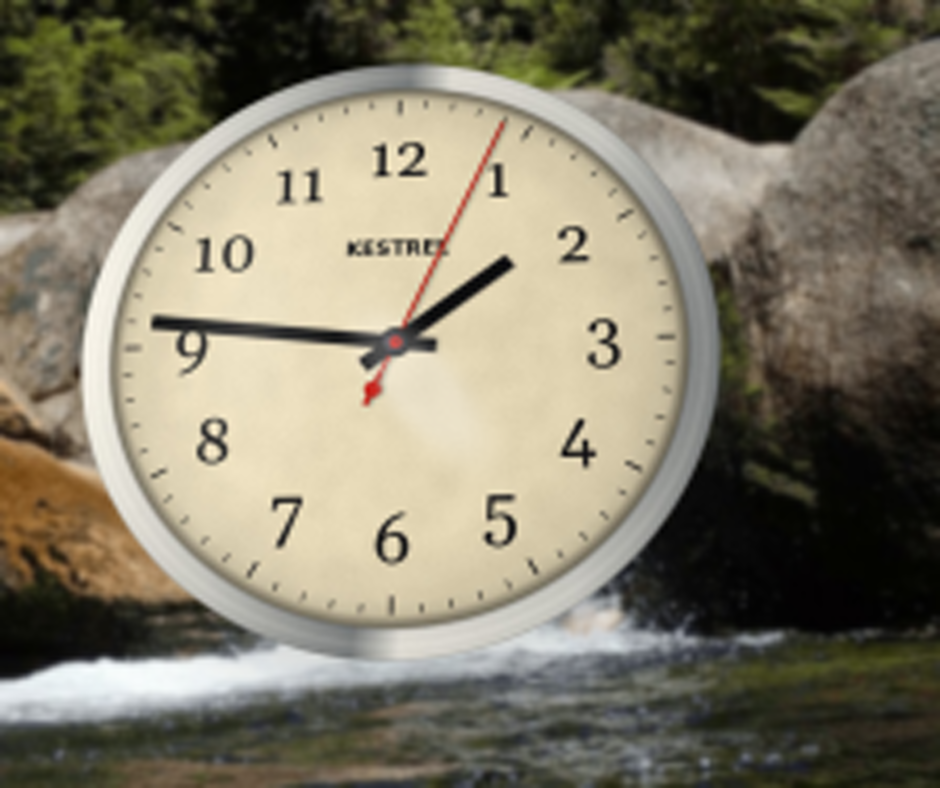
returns 1:46:04
